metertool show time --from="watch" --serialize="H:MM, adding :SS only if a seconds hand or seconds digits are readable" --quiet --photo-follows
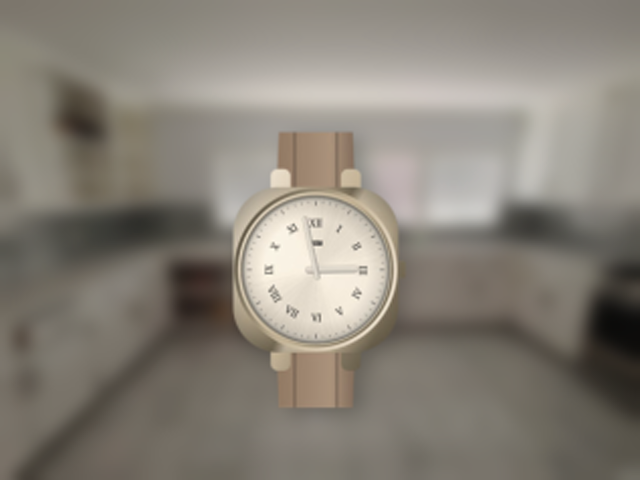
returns 2:58
